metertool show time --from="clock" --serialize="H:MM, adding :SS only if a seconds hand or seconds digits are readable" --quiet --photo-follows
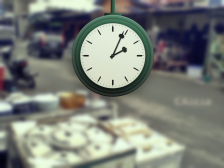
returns 2:04
